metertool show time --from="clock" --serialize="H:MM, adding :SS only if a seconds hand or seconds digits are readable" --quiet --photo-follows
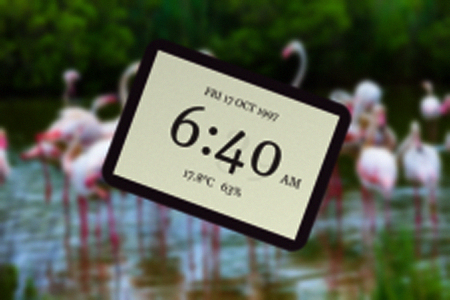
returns 6:40
